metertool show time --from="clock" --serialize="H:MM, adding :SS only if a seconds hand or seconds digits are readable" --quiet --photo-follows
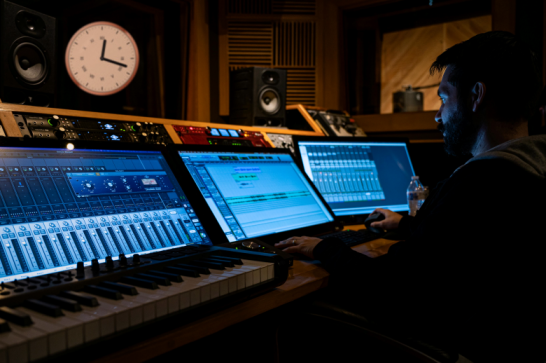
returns 12:18
